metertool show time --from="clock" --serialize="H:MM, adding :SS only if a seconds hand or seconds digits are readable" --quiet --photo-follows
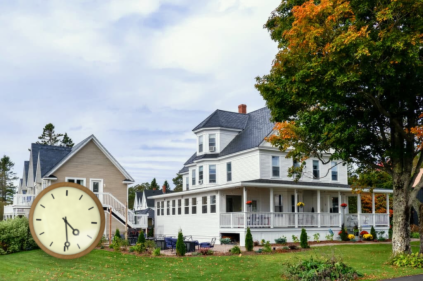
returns 4:29
